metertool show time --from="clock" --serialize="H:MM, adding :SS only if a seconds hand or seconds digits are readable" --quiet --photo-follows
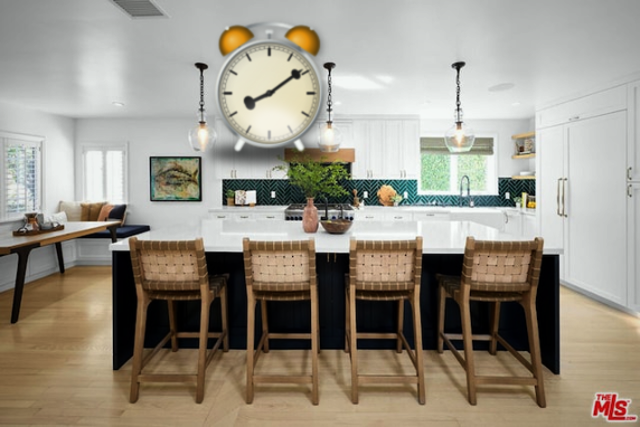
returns 8:09
